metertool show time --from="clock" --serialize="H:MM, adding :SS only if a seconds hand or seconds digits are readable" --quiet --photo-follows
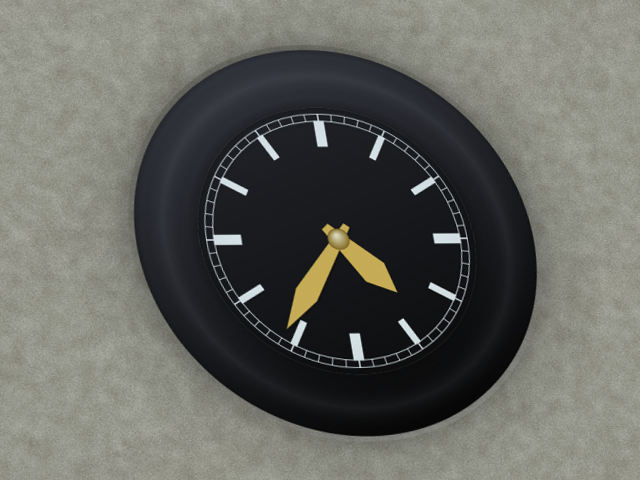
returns 4:36
